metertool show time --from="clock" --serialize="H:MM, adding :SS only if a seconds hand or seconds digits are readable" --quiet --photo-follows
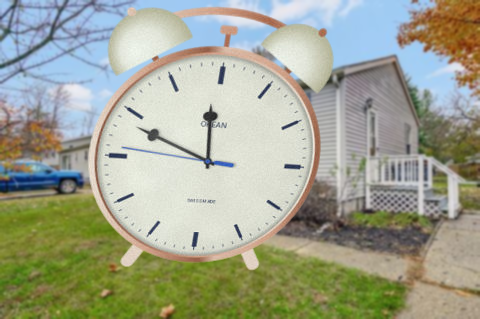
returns 11:48:46
